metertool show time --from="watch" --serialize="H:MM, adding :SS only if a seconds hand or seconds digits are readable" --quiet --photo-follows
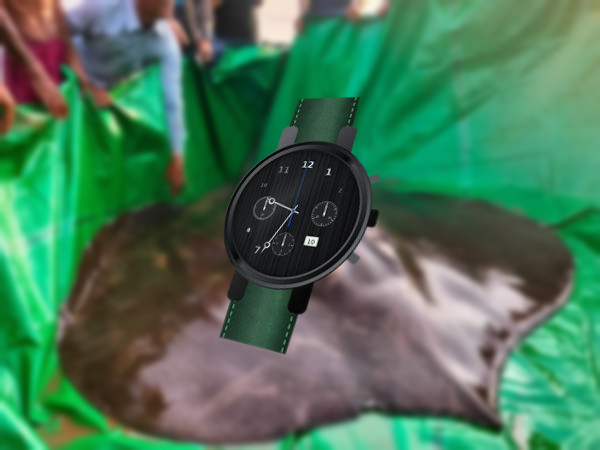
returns 9:34
